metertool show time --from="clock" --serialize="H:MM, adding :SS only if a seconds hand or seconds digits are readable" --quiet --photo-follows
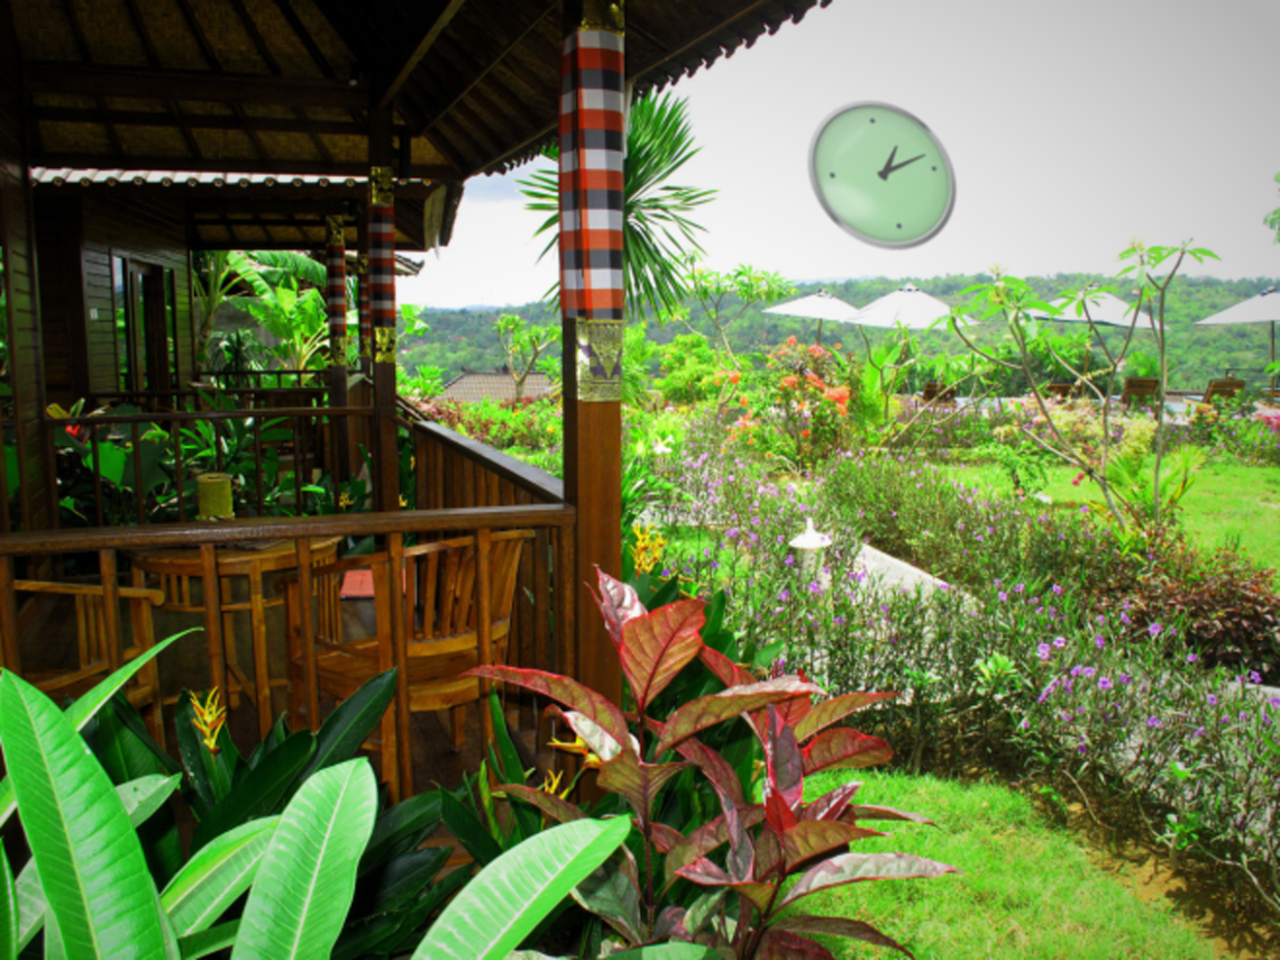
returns 1:12
